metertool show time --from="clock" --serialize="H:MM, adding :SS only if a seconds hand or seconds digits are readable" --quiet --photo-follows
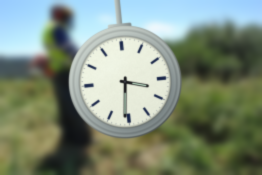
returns 3:31
